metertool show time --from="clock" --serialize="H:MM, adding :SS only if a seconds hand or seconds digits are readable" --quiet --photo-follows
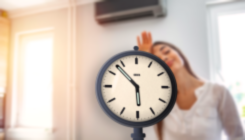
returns 5:53
